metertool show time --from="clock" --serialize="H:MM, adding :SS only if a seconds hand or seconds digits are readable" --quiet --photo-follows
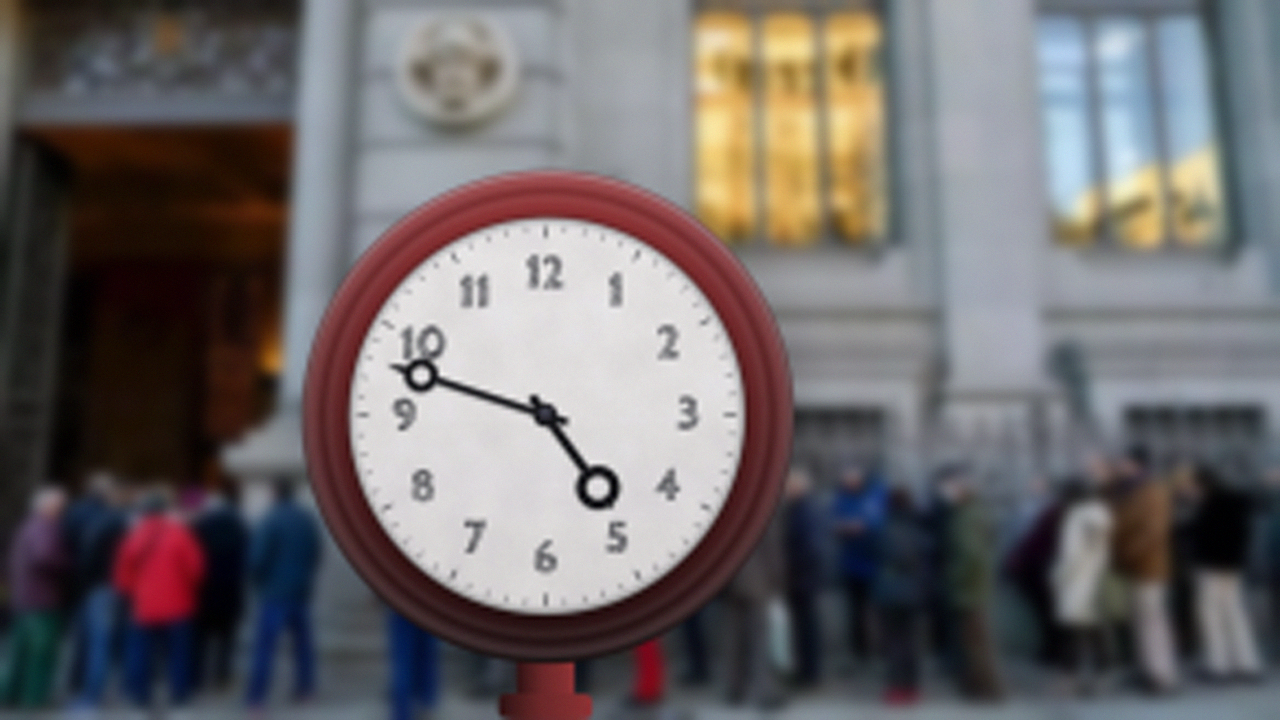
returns 4:48
